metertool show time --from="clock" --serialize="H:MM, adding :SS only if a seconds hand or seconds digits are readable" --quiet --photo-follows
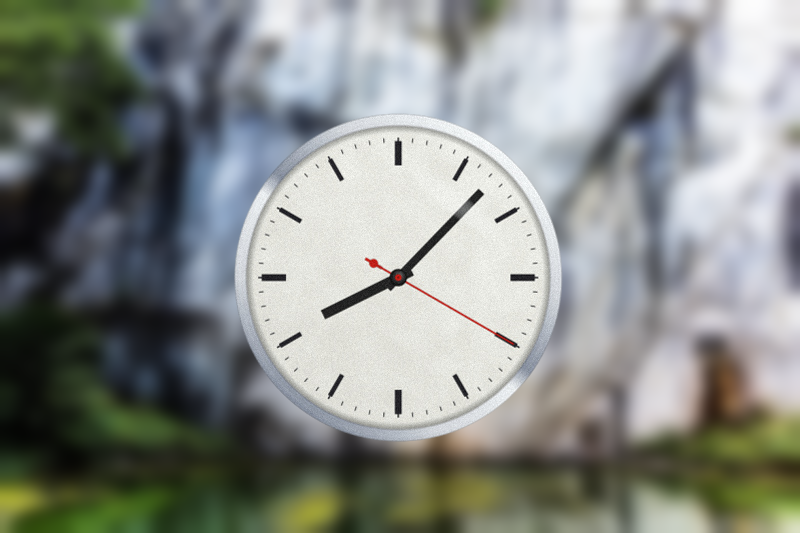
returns 8:07:20
